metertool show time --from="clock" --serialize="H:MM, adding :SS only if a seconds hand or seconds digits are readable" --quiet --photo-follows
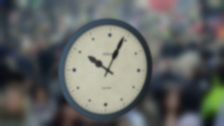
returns 10:04
